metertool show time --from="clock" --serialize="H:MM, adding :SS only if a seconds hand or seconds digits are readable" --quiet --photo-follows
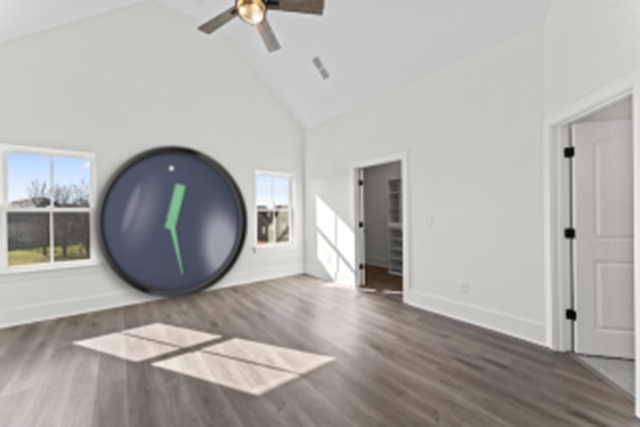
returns 12:28
